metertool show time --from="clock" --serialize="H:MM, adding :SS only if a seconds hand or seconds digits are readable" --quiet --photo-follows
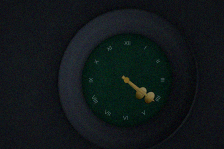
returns 4:21
